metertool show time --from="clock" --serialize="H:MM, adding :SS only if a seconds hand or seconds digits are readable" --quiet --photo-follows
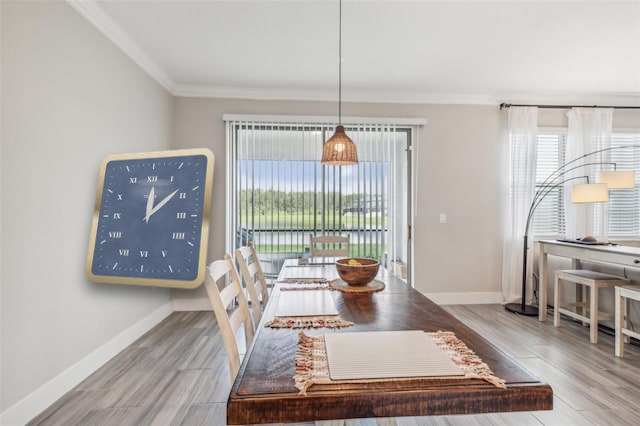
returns 12:08
